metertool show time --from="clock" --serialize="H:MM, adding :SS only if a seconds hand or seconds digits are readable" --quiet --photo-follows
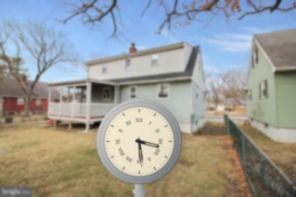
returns 3:29
